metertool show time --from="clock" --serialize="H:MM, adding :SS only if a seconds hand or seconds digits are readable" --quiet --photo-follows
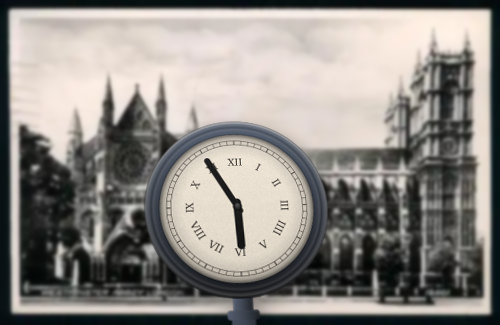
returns 5:55
